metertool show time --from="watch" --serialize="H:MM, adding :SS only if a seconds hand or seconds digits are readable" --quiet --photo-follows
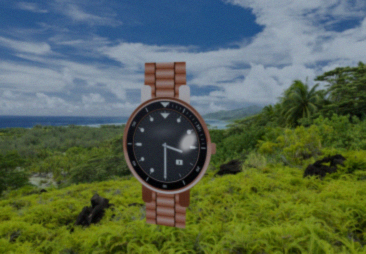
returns 3:30
